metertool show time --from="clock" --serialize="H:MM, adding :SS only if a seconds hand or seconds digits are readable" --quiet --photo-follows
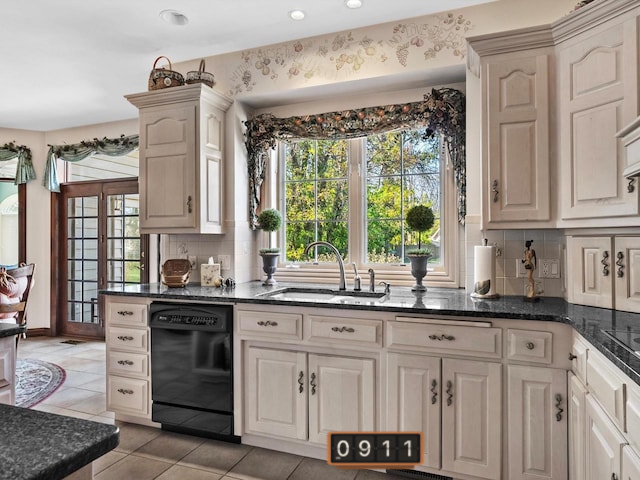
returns 9:11
